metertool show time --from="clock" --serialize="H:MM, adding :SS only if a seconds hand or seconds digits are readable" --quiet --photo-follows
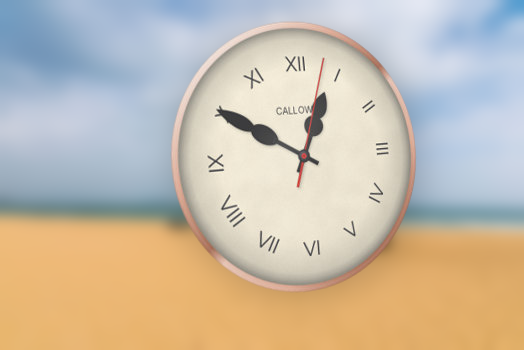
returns 12:50:03
